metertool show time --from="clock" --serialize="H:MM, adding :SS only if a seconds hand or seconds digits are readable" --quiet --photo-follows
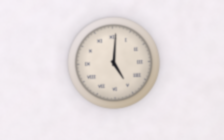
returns 5:01
